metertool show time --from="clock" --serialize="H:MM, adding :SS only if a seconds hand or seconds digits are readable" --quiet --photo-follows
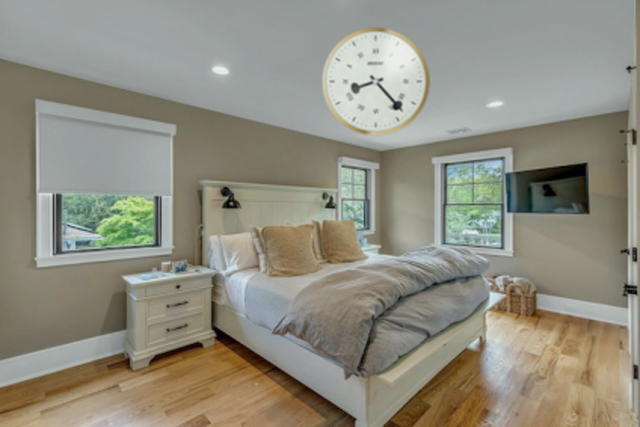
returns 8:23
